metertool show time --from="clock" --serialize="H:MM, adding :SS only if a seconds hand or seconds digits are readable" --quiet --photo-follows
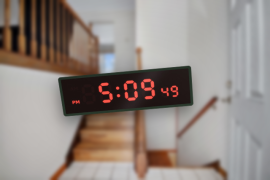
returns 5:09:49
